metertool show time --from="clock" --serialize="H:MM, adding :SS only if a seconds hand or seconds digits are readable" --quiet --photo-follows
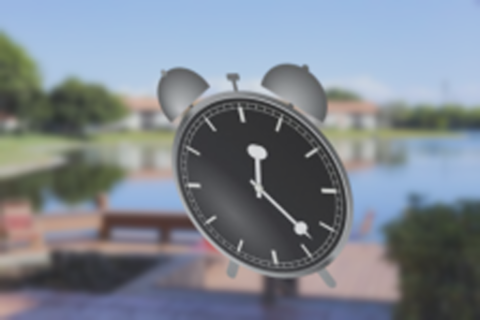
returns 12:23
